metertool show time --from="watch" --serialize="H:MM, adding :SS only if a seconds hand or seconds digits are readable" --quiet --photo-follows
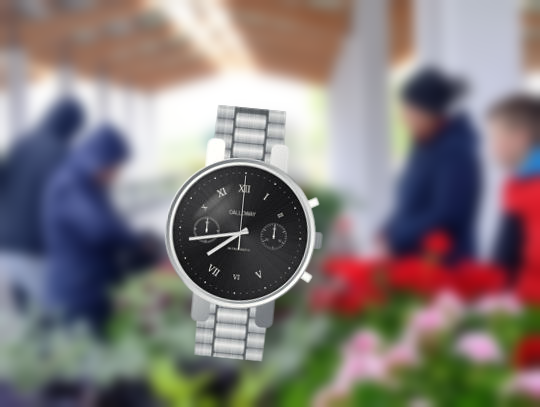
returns 7:43
